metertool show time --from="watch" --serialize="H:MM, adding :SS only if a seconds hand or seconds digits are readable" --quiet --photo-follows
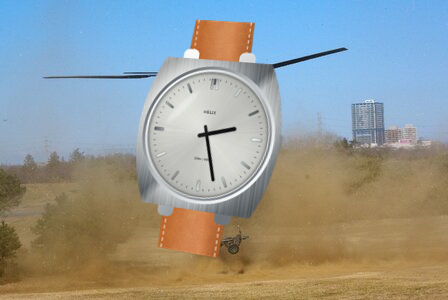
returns 2:27
